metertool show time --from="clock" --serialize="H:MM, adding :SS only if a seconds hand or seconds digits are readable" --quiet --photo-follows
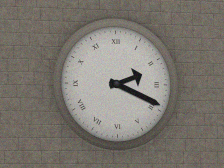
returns 2:19
